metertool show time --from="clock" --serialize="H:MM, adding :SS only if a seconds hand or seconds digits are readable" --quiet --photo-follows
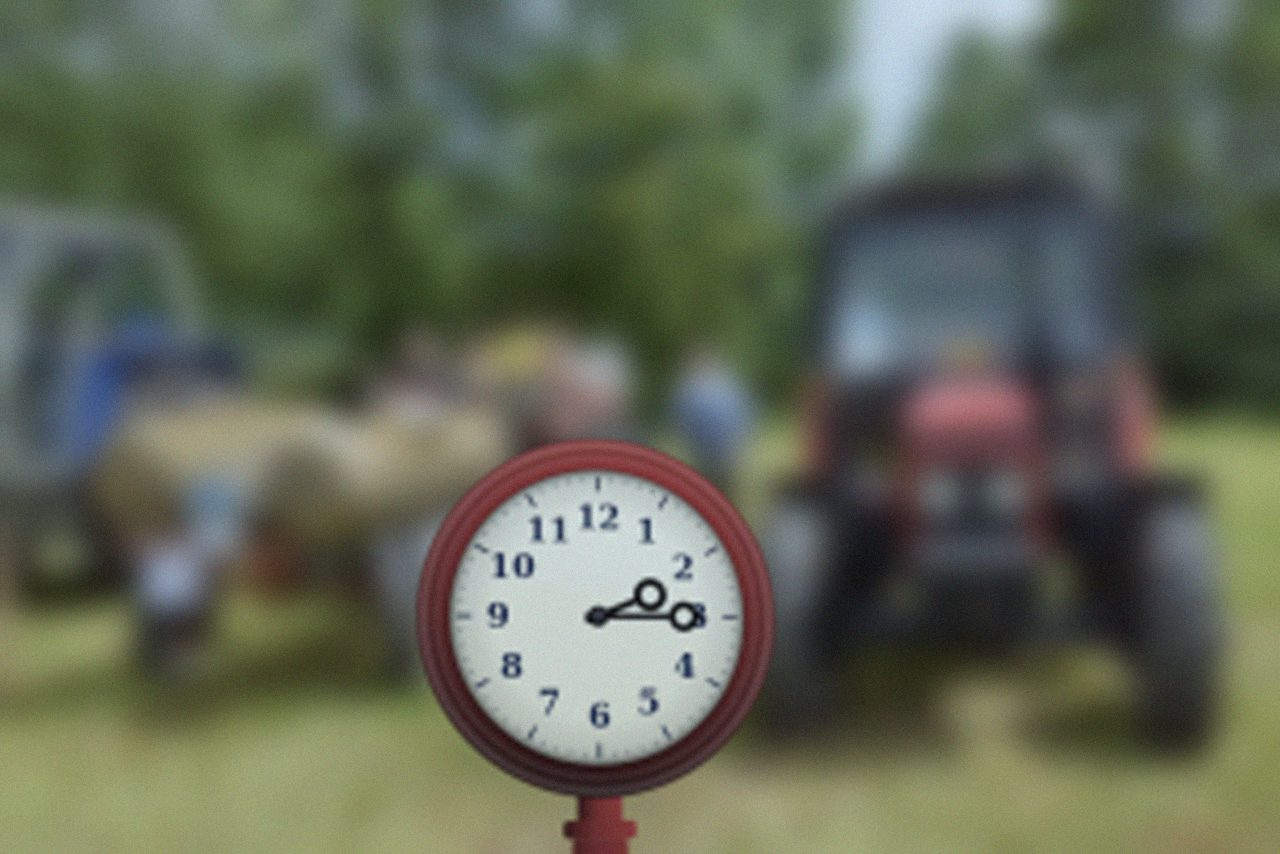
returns 2:15
